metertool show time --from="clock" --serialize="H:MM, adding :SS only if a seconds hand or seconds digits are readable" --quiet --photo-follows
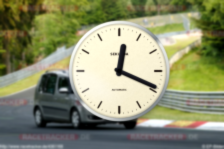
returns 12:19
